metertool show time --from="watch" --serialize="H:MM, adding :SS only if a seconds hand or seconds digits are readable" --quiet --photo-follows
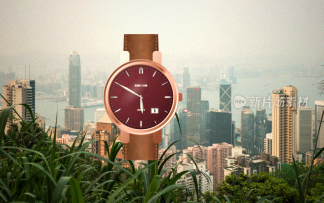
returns 5:50
